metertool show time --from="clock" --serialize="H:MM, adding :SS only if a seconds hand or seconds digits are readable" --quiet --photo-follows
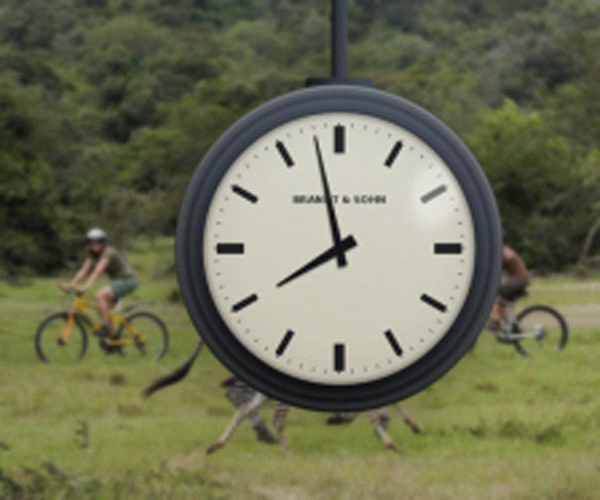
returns 7:58
